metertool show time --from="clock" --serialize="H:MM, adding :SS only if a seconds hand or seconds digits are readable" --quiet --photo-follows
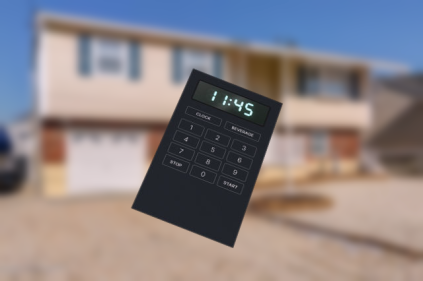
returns 11:45
